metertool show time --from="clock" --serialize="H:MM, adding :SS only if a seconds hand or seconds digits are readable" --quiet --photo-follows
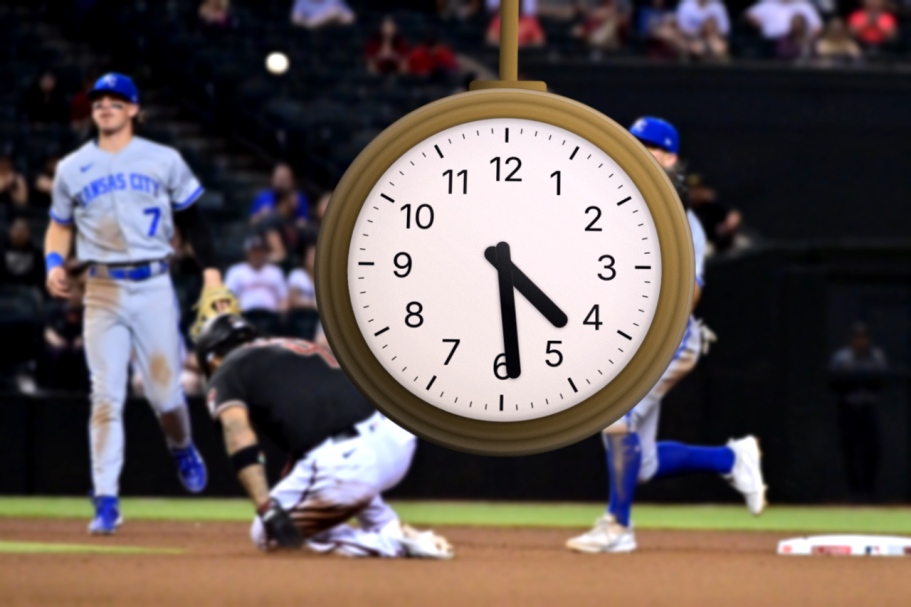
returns 4:29
